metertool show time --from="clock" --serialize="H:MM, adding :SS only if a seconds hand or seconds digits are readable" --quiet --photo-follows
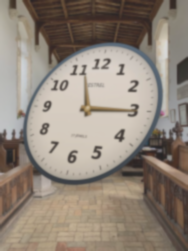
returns 11:15
